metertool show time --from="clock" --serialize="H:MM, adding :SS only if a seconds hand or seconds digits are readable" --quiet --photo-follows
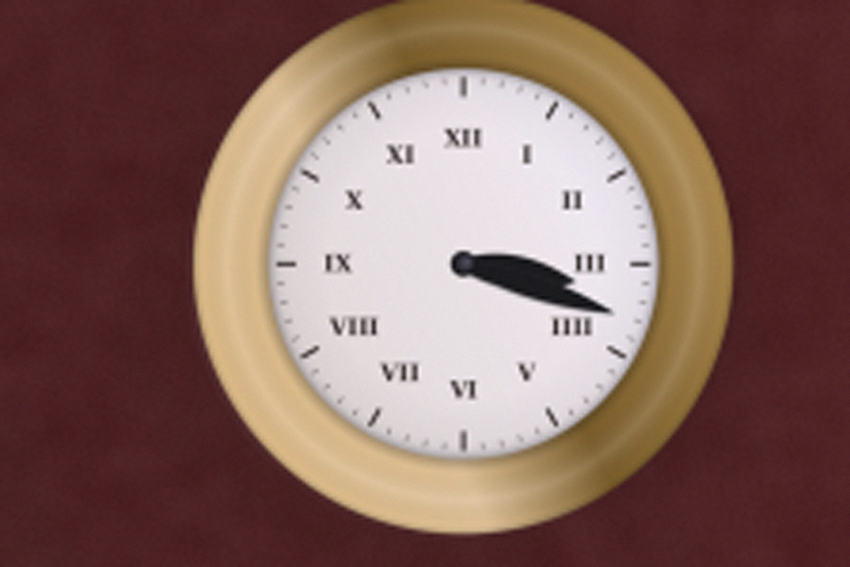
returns 3:18
